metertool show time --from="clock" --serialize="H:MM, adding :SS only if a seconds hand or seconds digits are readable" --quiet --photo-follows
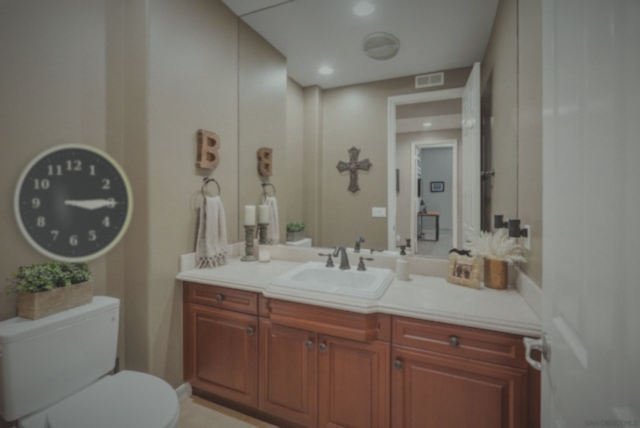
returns 3:15
